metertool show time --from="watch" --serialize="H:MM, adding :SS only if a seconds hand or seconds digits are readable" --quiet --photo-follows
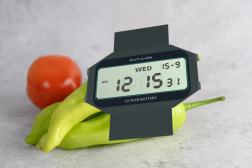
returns 12:15:31
